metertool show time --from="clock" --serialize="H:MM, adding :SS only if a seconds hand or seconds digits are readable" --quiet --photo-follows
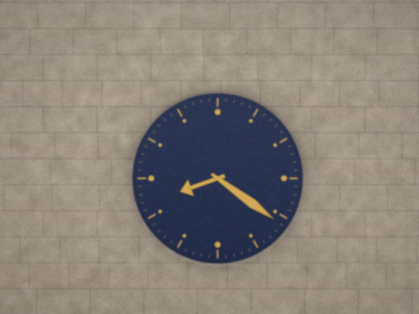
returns 8:21
